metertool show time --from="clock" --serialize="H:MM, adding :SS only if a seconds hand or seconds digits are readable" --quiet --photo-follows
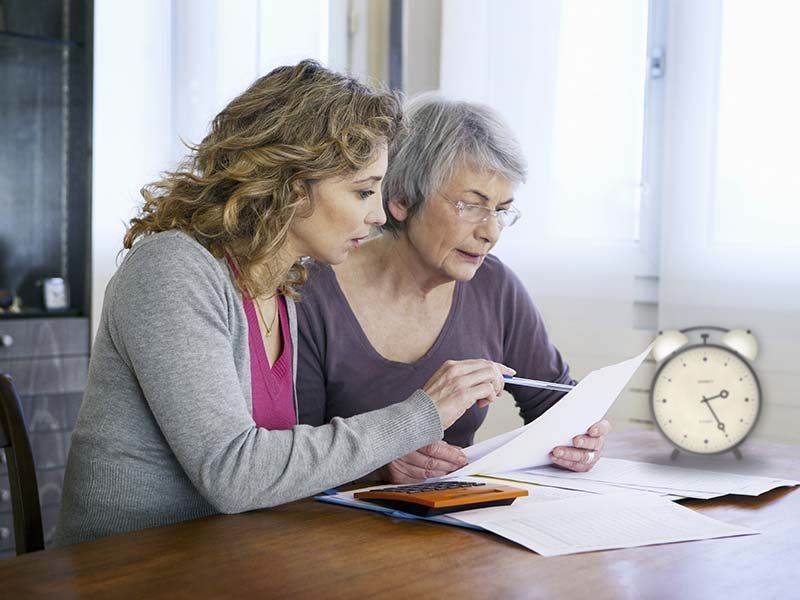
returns 2:25
